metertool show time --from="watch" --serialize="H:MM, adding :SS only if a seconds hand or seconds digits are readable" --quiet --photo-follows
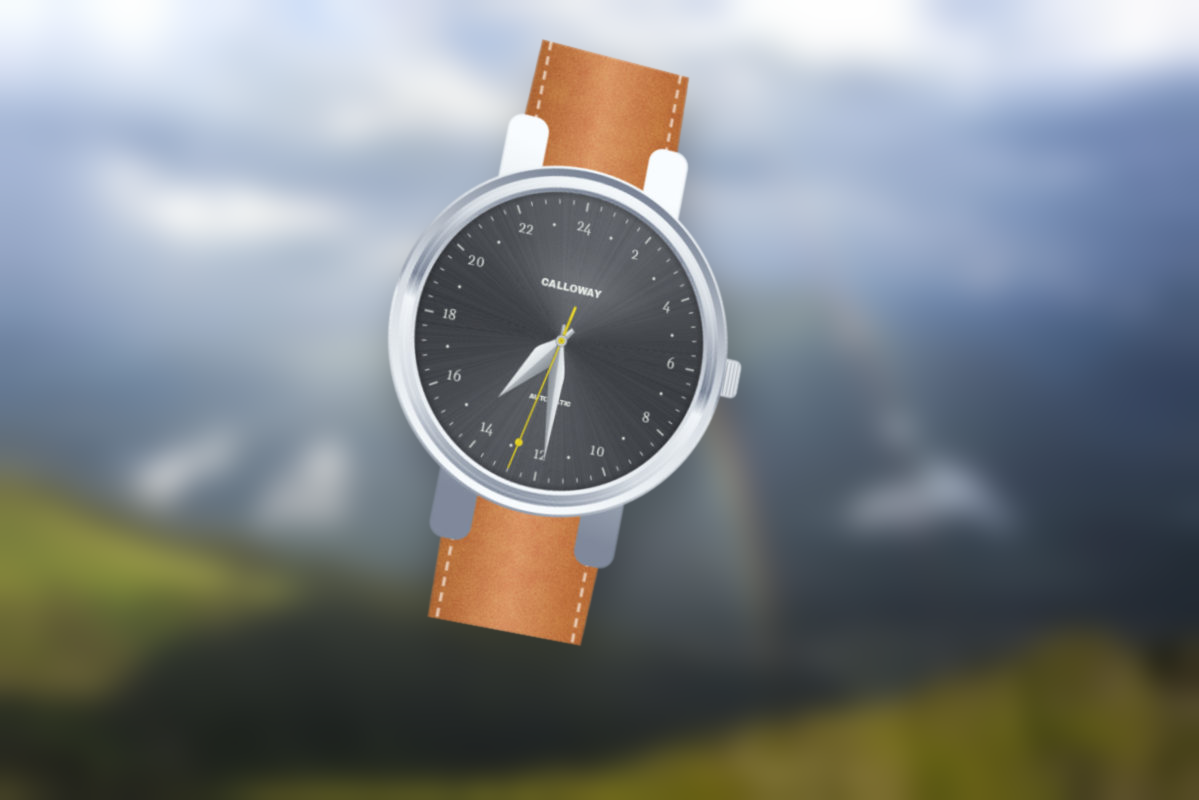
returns 14:29:32
